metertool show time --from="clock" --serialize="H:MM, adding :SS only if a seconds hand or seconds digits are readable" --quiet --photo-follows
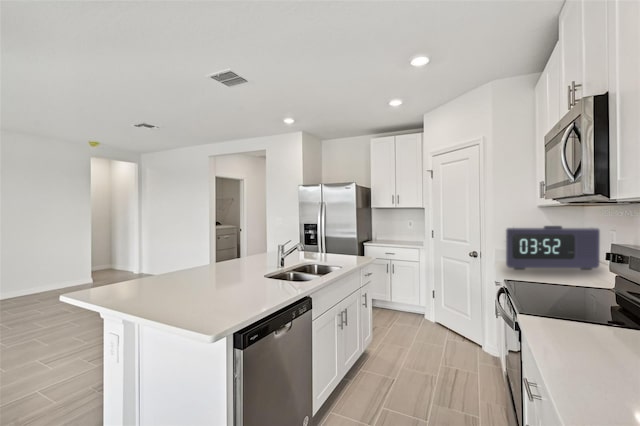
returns 3:52
